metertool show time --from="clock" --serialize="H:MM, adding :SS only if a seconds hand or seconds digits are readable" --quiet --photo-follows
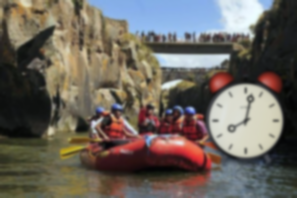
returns 8:02
